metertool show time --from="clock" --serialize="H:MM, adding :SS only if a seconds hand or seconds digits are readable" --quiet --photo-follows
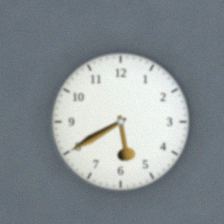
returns 5:40
